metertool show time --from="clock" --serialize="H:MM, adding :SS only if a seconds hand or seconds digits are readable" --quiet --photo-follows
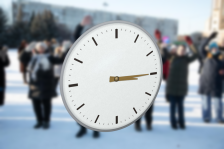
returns 3:15
